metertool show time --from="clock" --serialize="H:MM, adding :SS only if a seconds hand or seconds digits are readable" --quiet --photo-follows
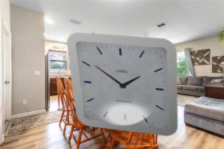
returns 1:51
